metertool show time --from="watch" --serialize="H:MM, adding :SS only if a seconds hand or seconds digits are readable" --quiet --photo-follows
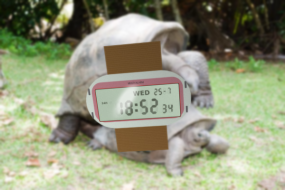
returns 18:52:34
